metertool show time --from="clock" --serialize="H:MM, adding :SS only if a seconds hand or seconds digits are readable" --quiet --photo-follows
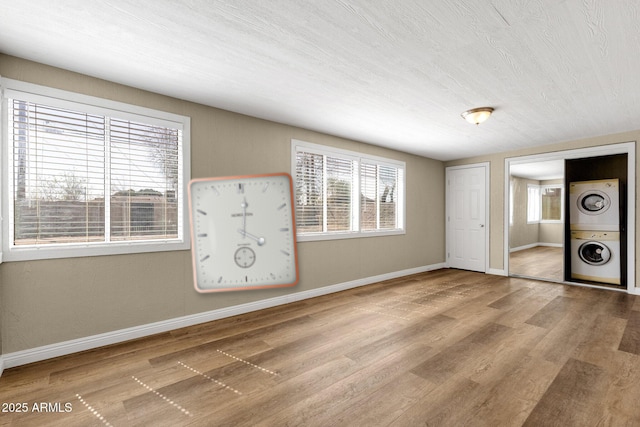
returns 4:01
